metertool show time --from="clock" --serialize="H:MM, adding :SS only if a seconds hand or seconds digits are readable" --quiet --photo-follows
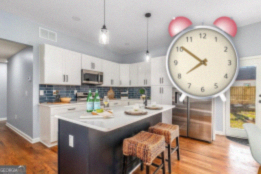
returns 7:51
